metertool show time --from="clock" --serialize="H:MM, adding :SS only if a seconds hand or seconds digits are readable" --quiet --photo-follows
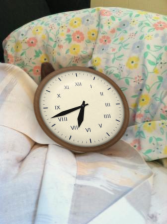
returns 6:42
